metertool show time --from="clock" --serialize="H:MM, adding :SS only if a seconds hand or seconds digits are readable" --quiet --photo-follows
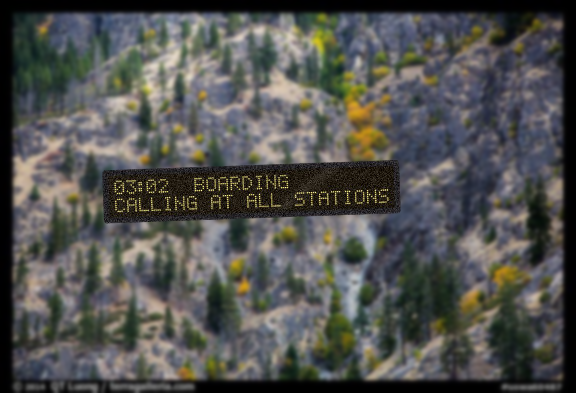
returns 3:02
